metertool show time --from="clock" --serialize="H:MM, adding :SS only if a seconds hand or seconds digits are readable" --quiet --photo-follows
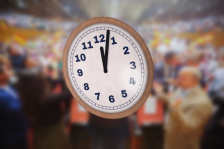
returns 12:03
